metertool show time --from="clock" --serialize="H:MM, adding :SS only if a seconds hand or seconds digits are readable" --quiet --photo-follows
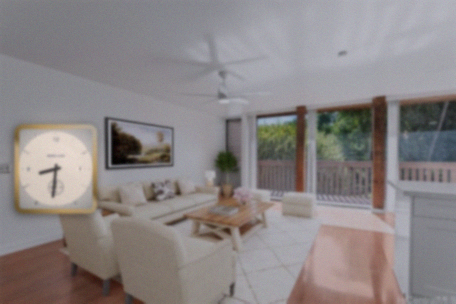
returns 8:31
